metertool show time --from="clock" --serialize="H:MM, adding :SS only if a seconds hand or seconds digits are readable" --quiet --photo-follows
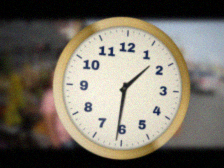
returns 1:31
